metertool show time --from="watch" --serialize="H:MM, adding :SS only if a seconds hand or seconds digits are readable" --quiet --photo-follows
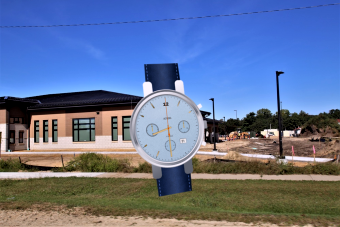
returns 8:30
